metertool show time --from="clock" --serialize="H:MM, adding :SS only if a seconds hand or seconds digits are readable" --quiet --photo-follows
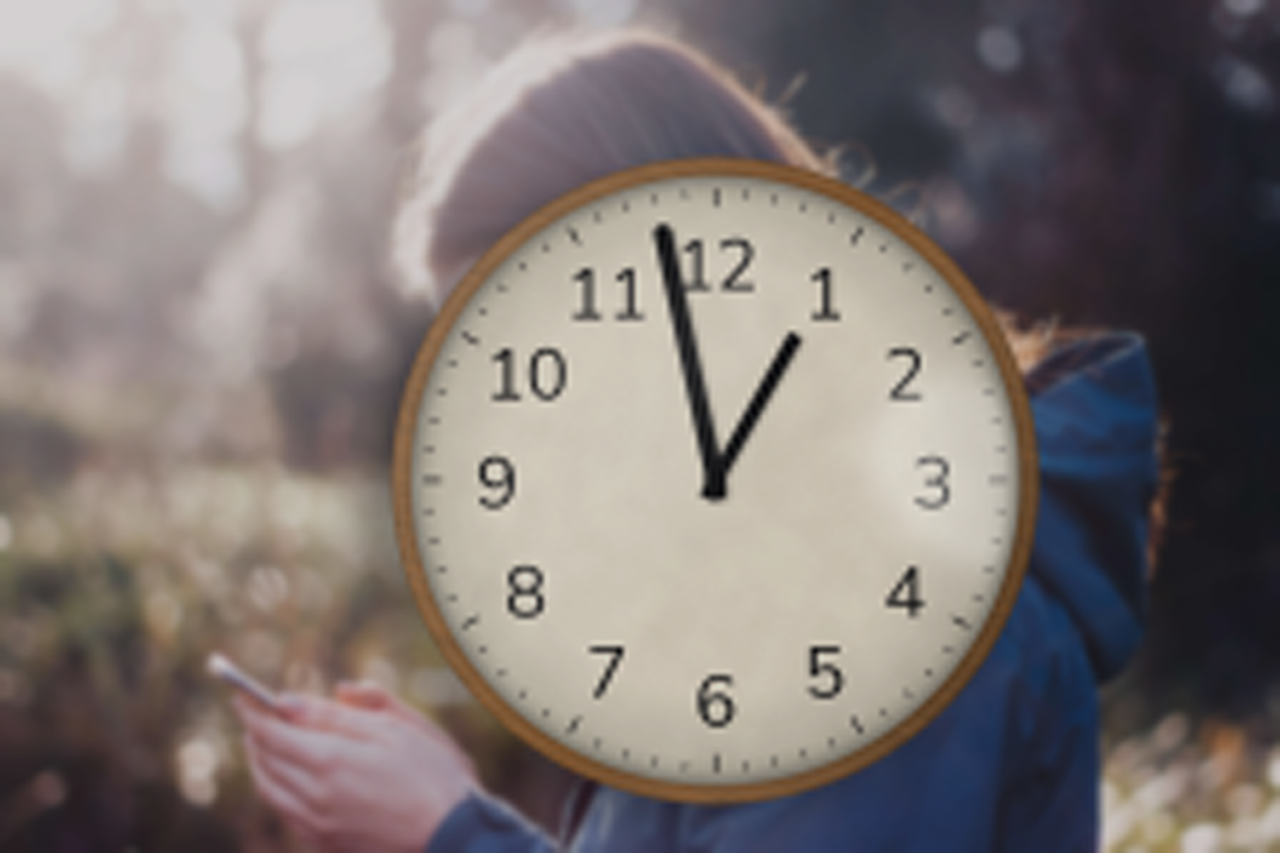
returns 12:58
